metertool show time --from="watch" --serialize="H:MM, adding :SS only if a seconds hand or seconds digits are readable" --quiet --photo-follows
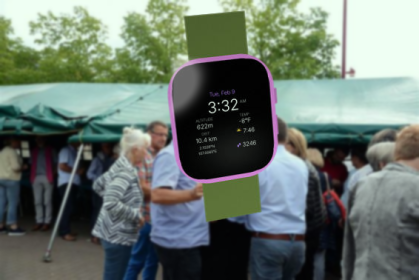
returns 3:32
